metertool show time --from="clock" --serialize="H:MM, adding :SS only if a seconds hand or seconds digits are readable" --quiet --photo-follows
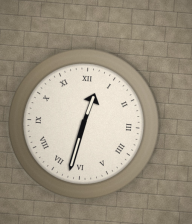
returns 12:32
